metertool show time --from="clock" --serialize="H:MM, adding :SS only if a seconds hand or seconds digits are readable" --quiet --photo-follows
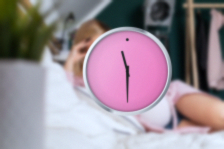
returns 11:30
